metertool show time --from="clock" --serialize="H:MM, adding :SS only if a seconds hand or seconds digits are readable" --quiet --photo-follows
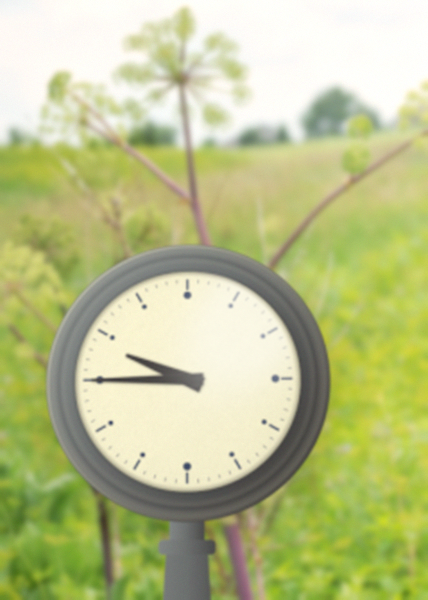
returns 9:45
